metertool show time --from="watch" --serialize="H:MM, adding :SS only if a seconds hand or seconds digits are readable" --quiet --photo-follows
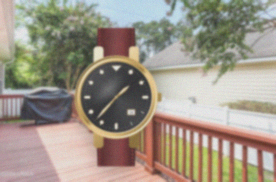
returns 1:37
